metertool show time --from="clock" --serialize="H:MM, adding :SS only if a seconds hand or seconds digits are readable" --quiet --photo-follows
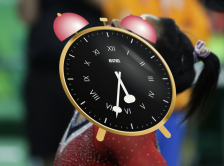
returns 5:33
